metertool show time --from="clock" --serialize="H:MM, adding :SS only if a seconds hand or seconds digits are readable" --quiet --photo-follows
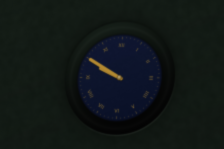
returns 9:50
